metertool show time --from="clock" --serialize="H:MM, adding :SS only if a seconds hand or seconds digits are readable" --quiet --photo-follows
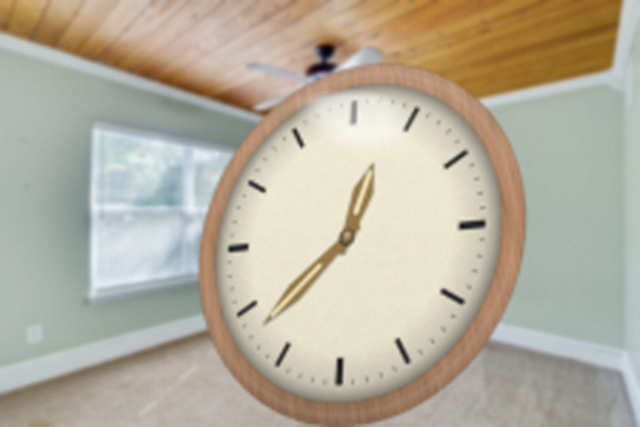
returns 12:38
